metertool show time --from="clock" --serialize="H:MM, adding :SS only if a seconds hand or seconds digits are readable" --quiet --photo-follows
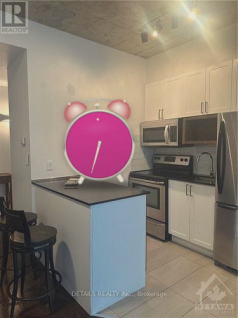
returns 6:33
